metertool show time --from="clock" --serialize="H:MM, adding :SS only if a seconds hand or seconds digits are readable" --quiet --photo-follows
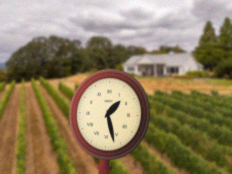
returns 1:27
